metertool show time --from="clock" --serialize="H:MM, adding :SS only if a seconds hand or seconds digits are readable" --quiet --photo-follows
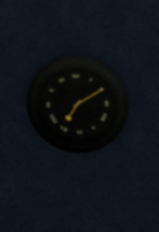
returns 7:10
